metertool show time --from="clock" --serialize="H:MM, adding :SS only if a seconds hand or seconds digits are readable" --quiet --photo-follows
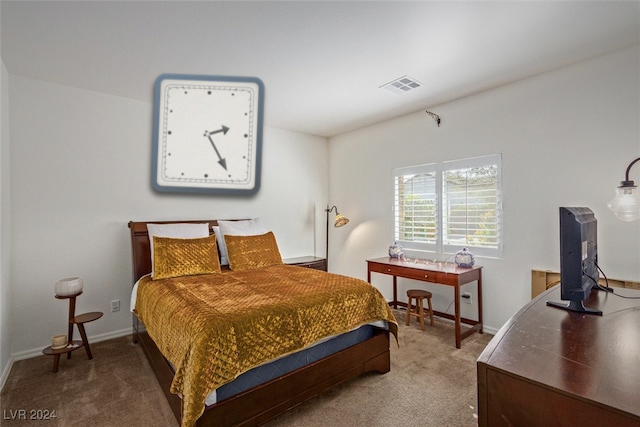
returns 2:25
